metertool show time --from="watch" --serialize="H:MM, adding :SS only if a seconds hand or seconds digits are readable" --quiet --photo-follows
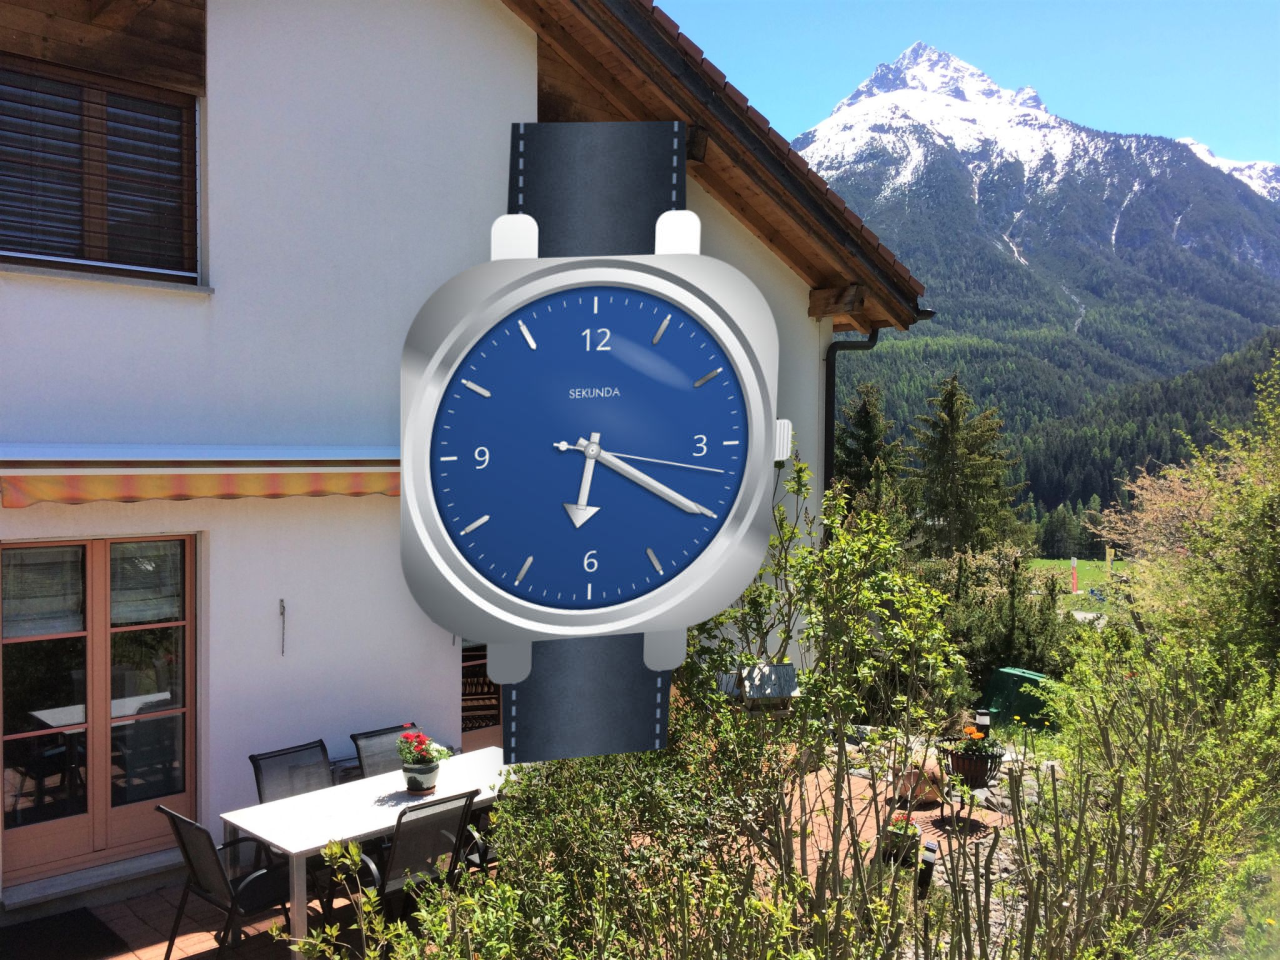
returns 6:20:17
